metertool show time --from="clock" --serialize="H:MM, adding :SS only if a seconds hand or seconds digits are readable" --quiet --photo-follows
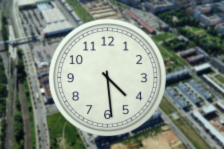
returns 4:29
